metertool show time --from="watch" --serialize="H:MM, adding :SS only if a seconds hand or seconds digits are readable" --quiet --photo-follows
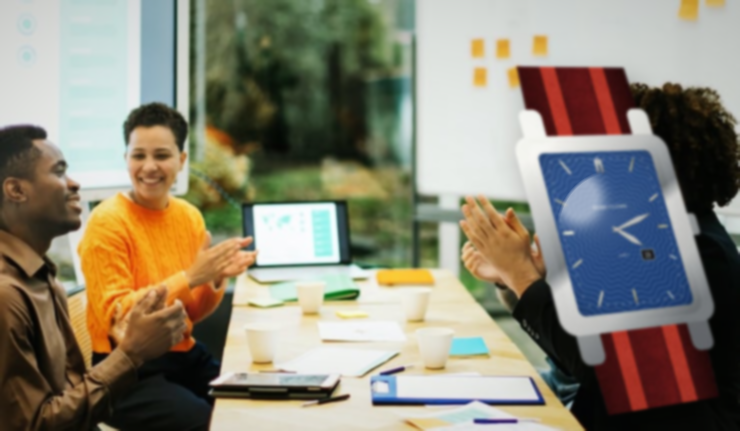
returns 4:12
